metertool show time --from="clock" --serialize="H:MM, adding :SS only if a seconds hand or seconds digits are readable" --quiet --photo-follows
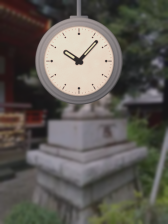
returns 10:07
